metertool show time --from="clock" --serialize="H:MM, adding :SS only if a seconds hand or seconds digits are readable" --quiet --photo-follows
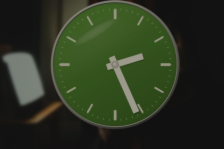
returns 2:26
